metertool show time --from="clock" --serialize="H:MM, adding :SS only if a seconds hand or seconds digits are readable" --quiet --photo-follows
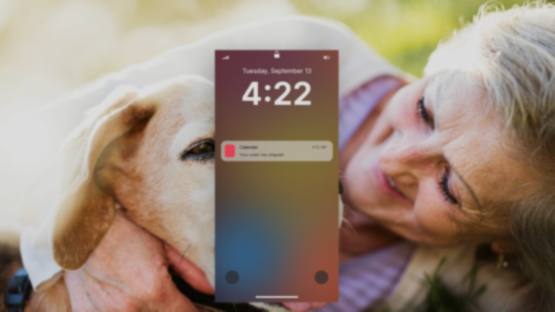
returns 4:22
